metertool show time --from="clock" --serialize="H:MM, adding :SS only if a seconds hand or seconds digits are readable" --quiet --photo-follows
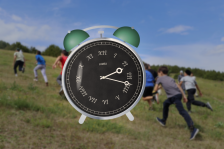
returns 2:18
